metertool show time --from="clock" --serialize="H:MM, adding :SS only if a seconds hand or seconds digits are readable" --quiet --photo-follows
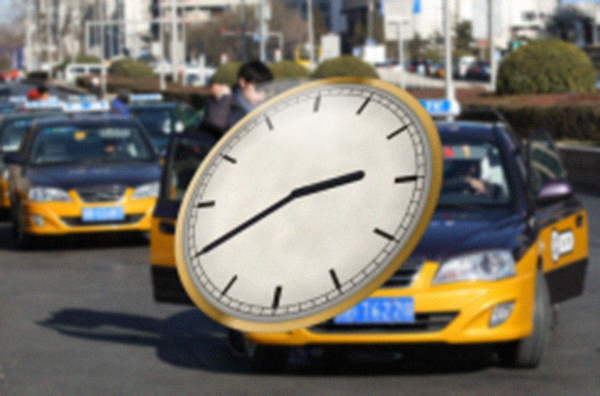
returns 2:40
